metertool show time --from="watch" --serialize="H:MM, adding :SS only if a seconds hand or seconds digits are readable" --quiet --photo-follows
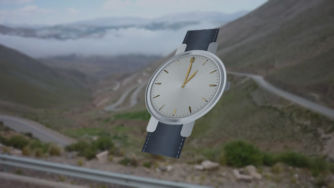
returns 1:00
